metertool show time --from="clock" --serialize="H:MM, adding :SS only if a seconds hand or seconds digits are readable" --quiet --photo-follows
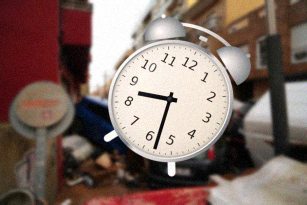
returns 8:28
